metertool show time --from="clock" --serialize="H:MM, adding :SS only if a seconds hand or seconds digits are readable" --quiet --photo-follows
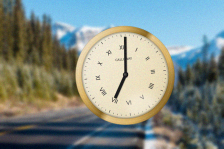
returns 7:01
